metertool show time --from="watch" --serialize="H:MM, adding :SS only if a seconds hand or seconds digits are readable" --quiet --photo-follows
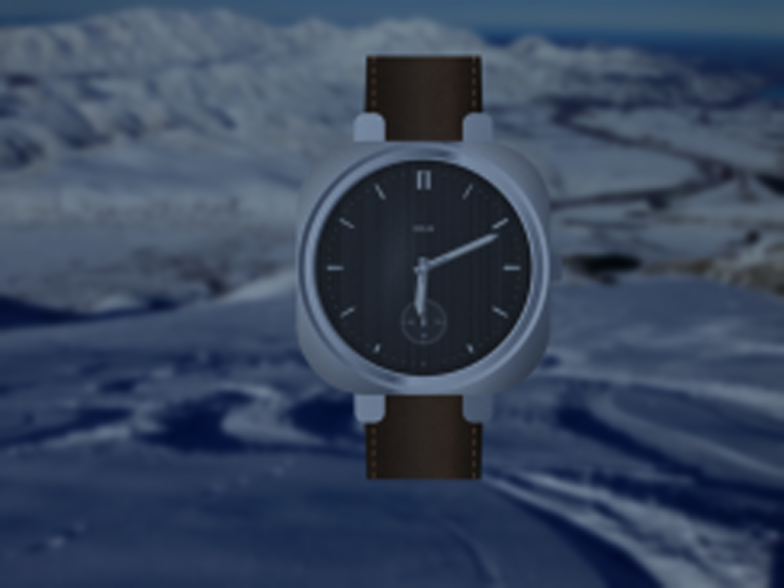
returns 6:11
